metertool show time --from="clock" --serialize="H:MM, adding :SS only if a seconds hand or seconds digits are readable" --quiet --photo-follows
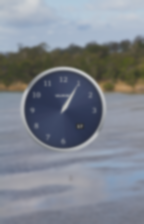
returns 1:05
